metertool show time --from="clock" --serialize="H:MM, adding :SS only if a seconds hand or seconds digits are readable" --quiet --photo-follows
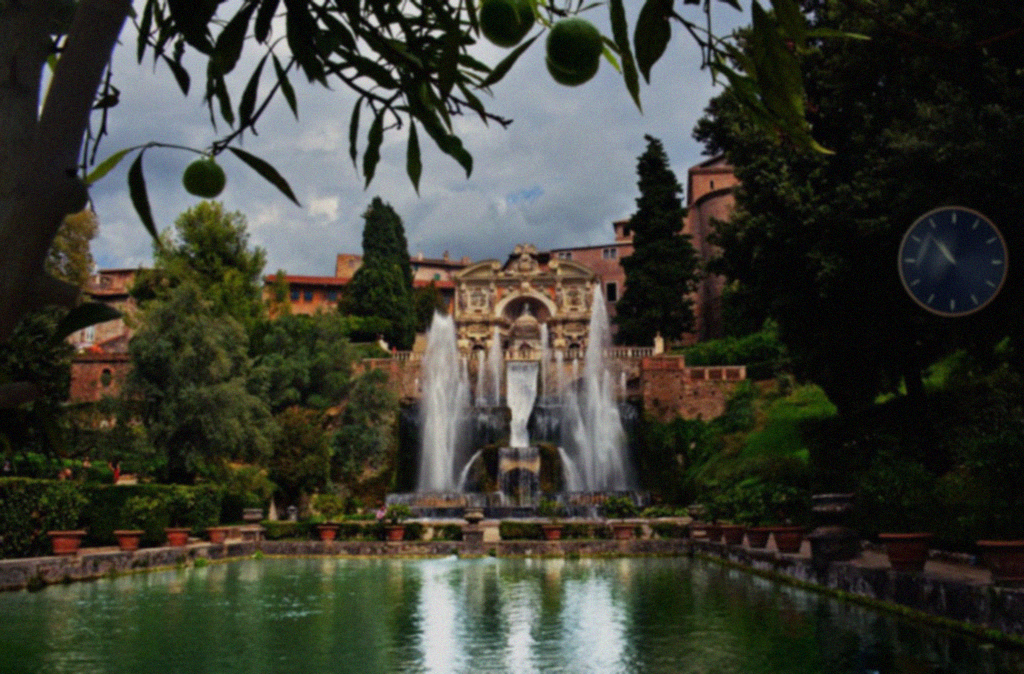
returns 10:53
